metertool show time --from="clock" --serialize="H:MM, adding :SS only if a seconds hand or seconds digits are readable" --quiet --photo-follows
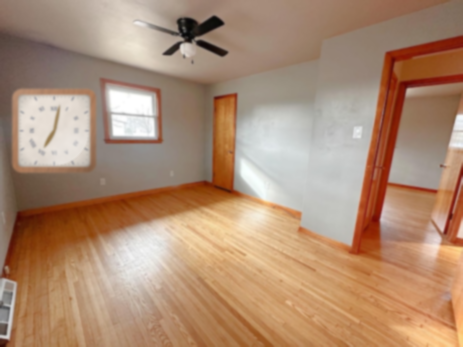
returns 7:02
